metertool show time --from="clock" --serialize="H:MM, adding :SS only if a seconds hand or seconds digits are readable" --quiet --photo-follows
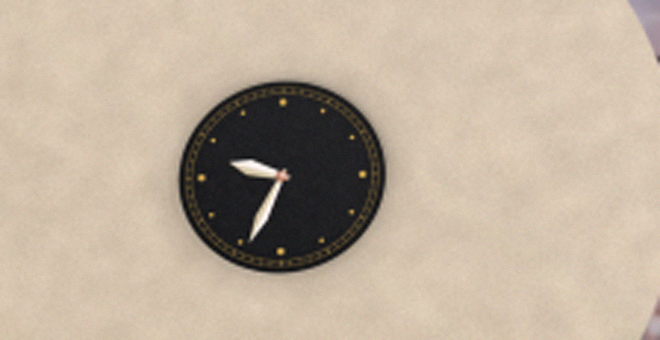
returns 9:34
